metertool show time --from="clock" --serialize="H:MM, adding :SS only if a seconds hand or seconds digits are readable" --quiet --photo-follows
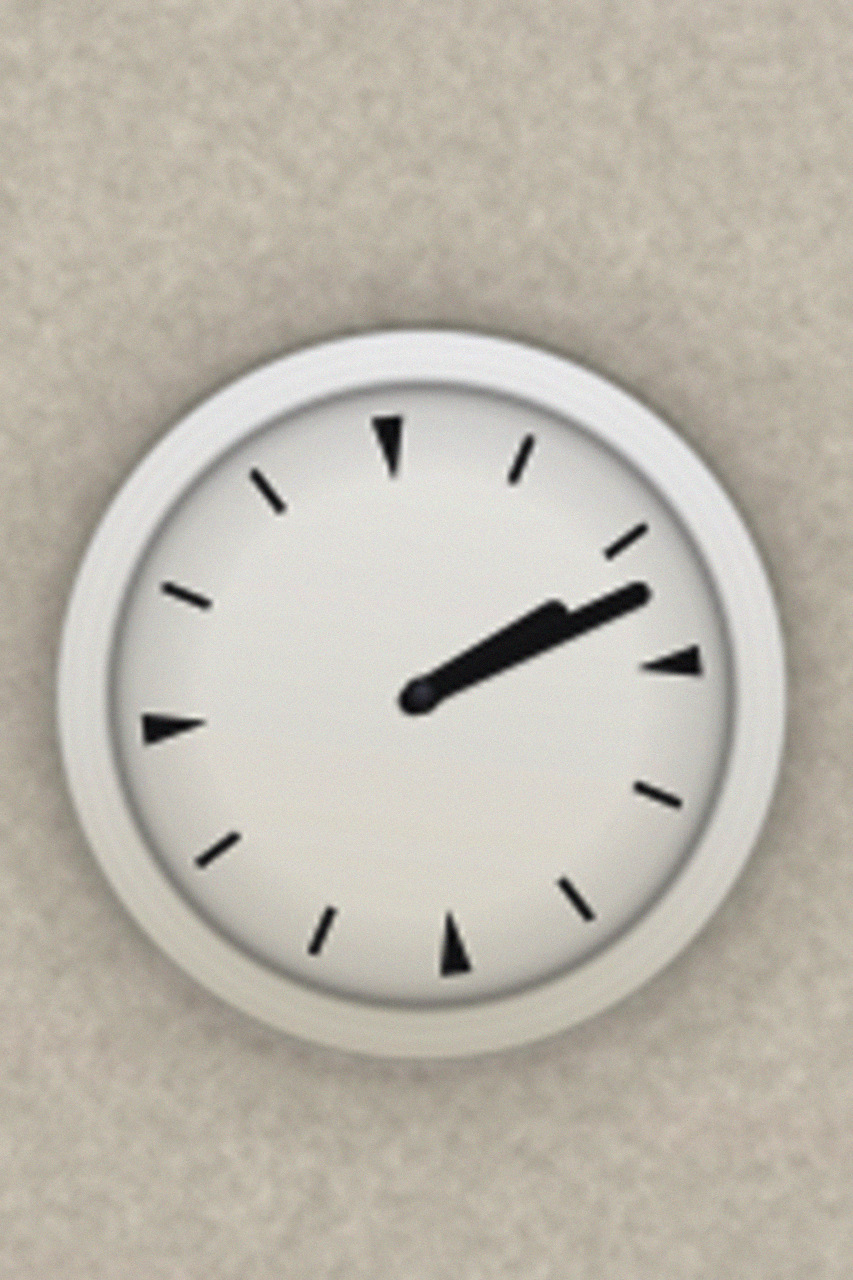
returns 2:12
